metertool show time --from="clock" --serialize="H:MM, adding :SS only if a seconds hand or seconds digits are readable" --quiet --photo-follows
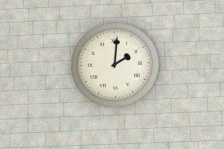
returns 2:01
